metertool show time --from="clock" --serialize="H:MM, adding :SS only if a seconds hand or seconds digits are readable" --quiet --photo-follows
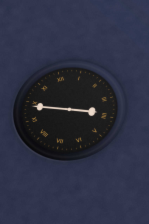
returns 3:49
